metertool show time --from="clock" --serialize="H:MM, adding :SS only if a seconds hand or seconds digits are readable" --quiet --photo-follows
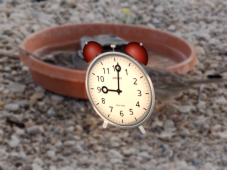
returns 9:01
